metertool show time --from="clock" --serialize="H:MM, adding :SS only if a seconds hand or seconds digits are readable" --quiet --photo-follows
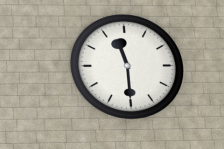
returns 11:30
